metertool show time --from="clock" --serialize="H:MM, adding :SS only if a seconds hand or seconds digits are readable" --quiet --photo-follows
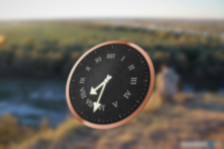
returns 7:32
